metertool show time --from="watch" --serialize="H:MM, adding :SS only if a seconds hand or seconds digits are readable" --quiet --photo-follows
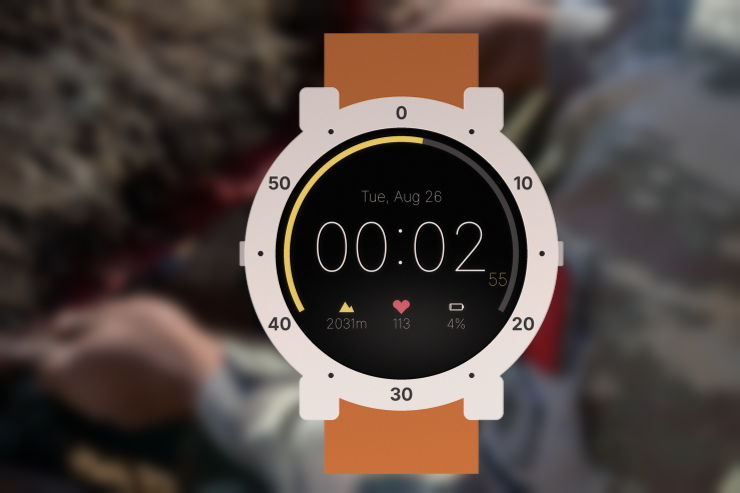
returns 0:02:55
